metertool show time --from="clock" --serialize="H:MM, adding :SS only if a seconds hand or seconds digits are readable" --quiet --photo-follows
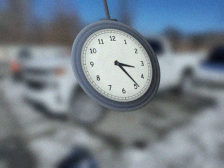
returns 3:24
